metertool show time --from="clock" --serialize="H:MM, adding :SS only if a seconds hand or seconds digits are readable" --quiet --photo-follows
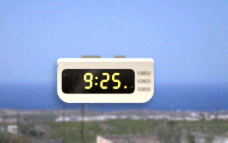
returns 9:25
